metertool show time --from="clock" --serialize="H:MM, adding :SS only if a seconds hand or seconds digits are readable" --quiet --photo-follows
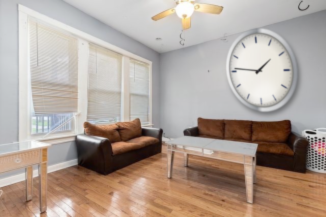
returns 1:46
